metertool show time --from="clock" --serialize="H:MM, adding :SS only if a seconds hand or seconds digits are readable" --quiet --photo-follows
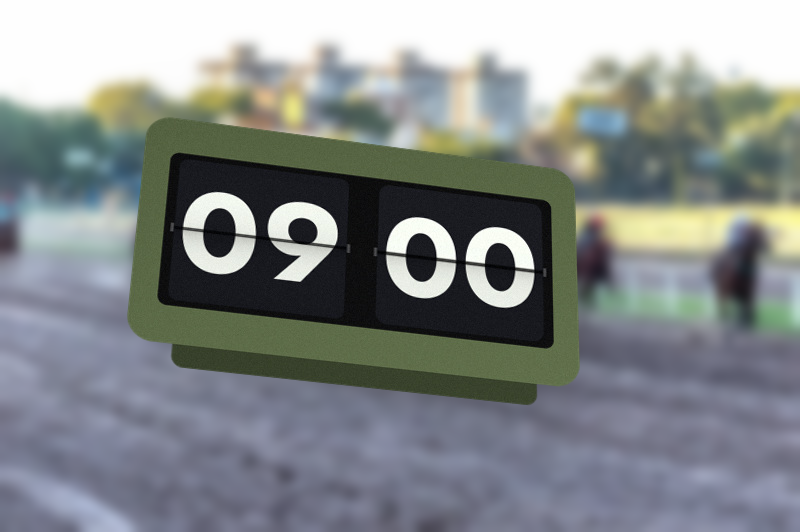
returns 9:00
